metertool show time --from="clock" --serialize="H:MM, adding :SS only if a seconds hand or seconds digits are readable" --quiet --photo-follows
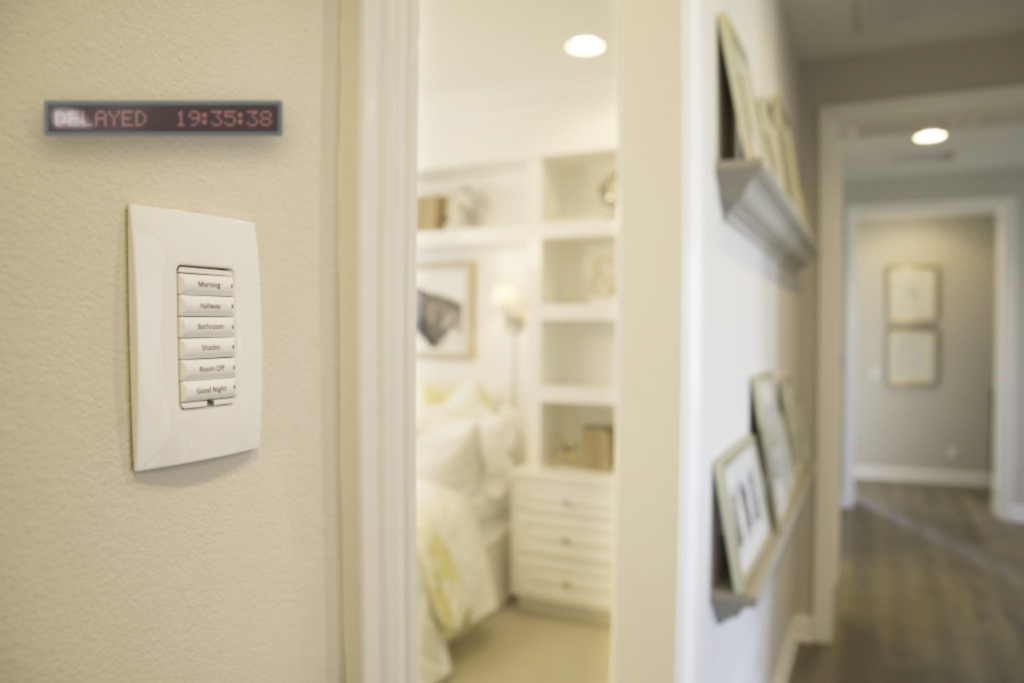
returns 19:35:38
